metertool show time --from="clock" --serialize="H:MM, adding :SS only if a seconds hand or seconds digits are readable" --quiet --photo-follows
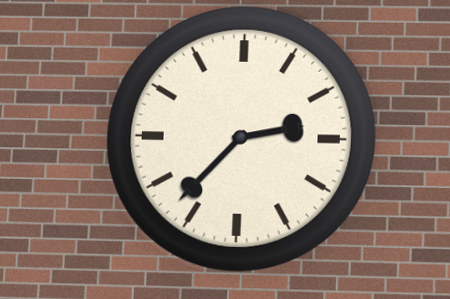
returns 2:37
